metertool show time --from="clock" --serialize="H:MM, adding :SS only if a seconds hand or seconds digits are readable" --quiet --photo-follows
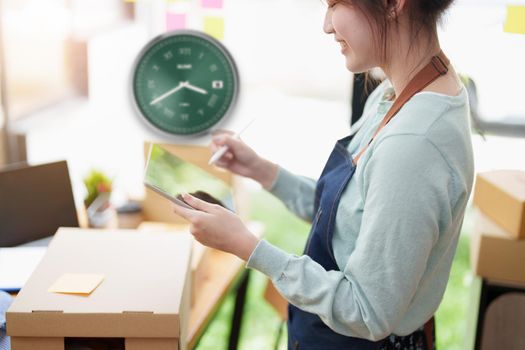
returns 3:40
